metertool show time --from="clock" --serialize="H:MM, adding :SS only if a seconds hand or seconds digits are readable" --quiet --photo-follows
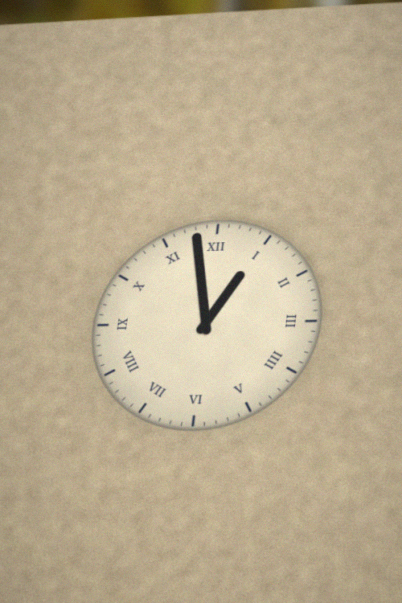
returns 12:58
